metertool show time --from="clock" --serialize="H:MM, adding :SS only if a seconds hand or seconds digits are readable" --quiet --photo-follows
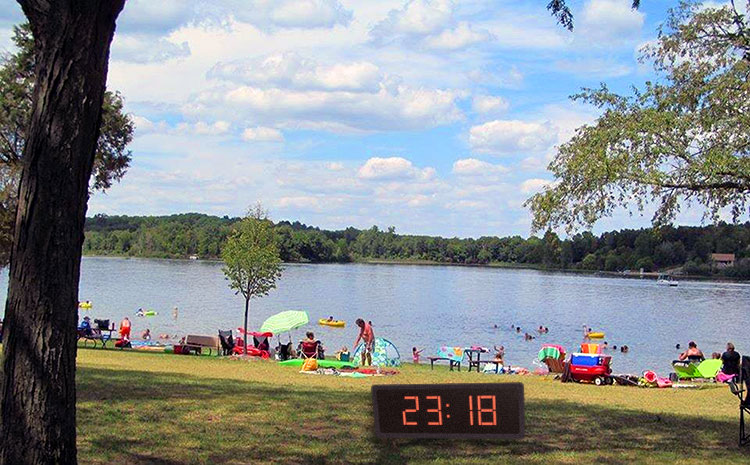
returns 23:18
